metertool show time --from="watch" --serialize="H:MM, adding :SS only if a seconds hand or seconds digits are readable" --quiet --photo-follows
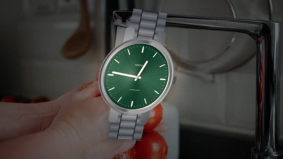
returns 12:46
